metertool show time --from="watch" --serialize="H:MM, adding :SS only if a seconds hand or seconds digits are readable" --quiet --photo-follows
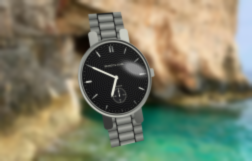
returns 6:50
